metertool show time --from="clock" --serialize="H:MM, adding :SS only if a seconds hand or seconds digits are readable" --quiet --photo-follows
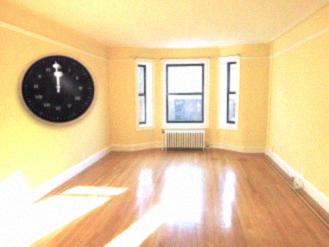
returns 11:59
